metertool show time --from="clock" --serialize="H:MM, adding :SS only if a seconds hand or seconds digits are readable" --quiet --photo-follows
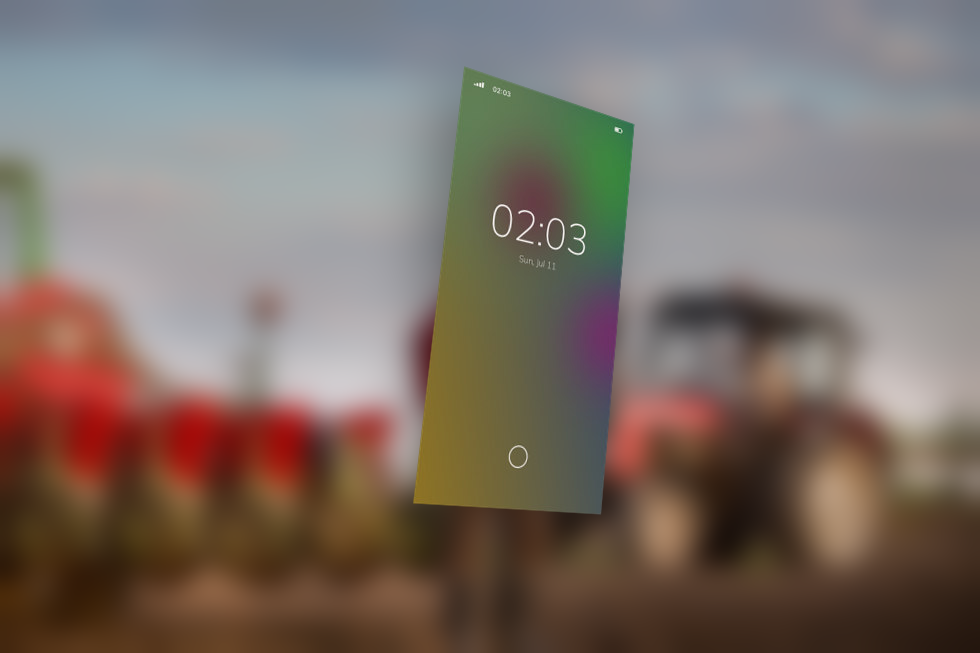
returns 2:03
